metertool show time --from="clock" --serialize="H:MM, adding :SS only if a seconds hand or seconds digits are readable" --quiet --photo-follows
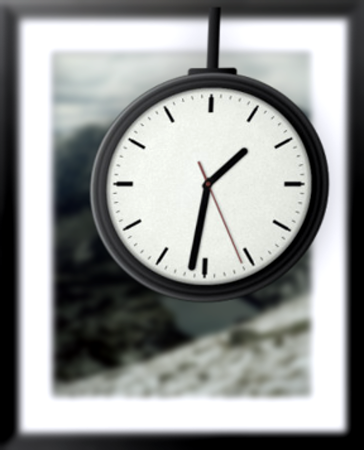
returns 1:31:26
